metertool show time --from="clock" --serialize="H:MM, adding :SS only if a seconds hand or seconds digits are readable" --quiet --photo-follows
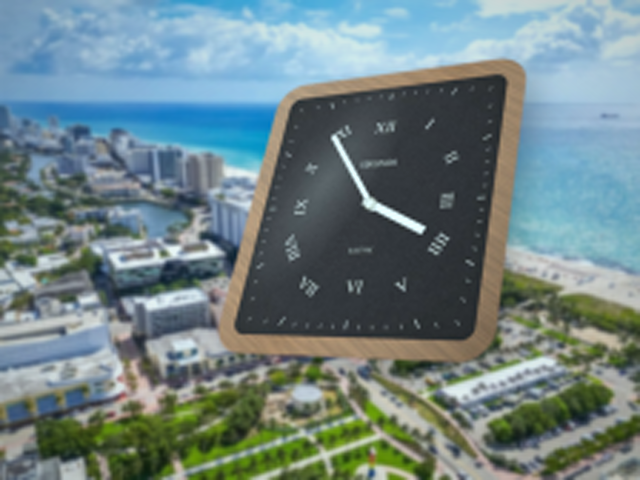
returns 3:54
